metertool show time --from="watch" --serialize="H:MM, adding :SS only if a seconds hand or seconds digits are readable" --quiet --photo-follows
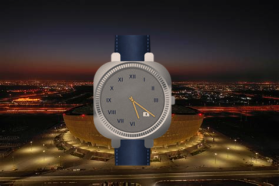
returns 5:21
